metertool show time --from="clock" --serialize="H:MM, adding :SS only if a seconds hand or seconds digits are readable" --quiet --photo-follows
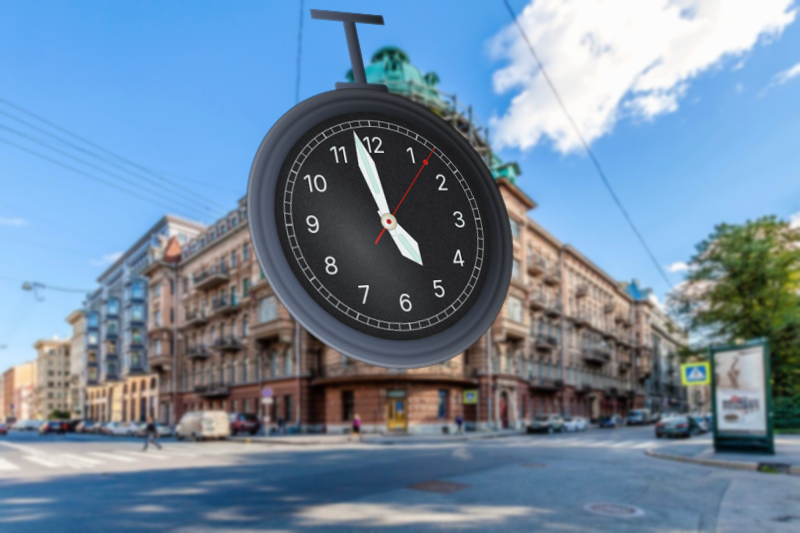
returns 4:58:07
